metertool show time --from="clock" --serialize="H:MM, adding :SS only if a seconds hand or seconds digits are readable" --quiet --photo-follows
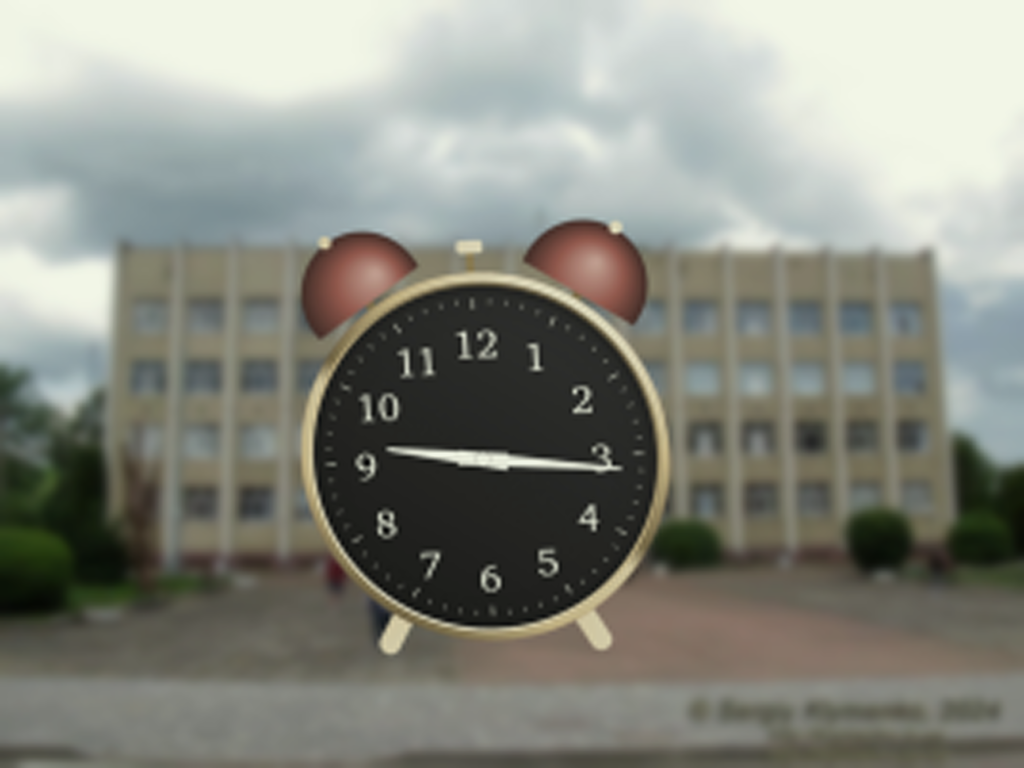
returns 9:16
